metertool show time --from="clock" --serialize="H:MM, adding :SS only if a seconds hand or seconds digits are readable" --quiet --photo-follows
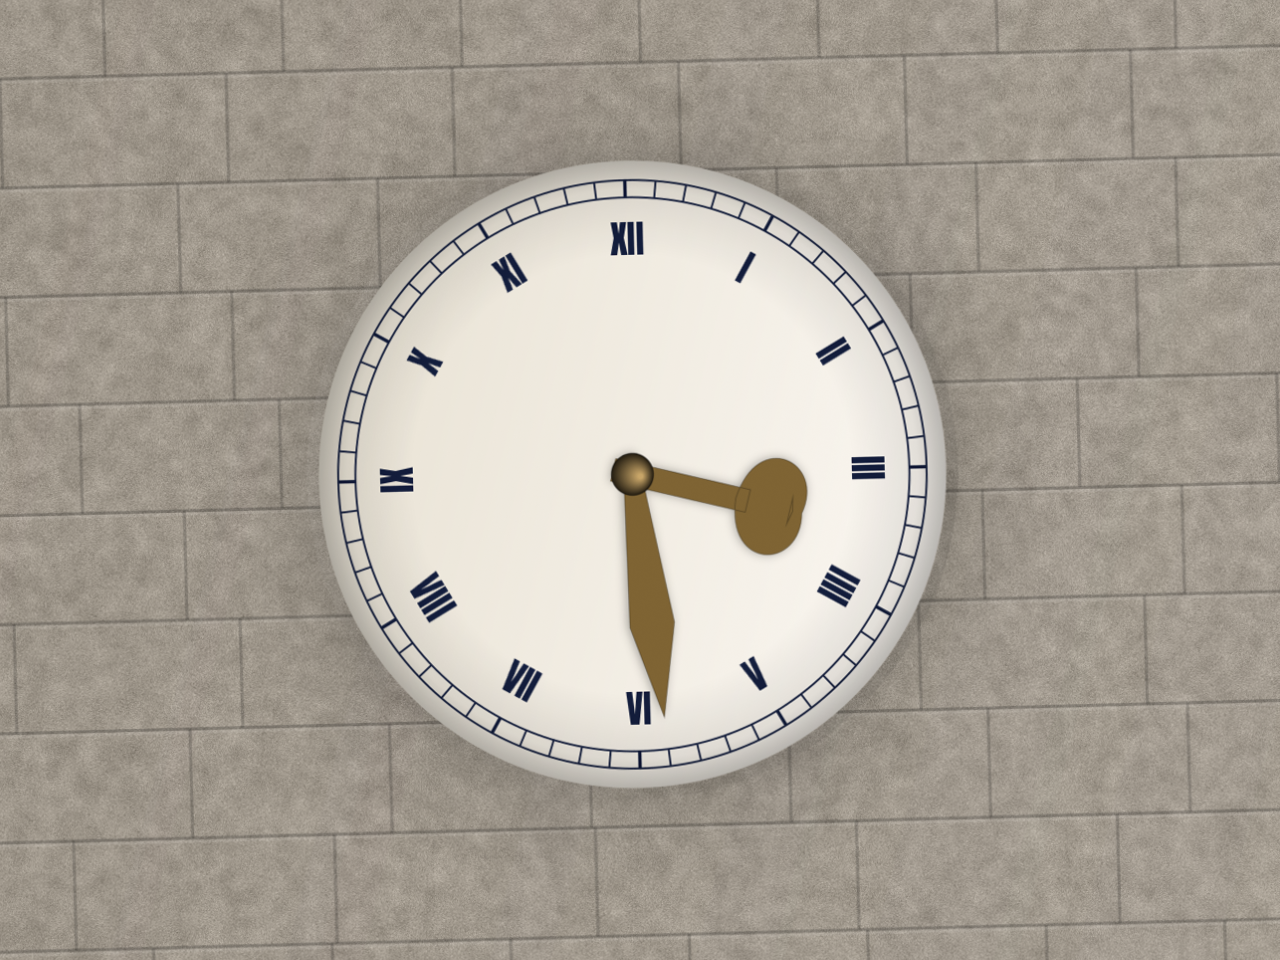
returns 3:29
